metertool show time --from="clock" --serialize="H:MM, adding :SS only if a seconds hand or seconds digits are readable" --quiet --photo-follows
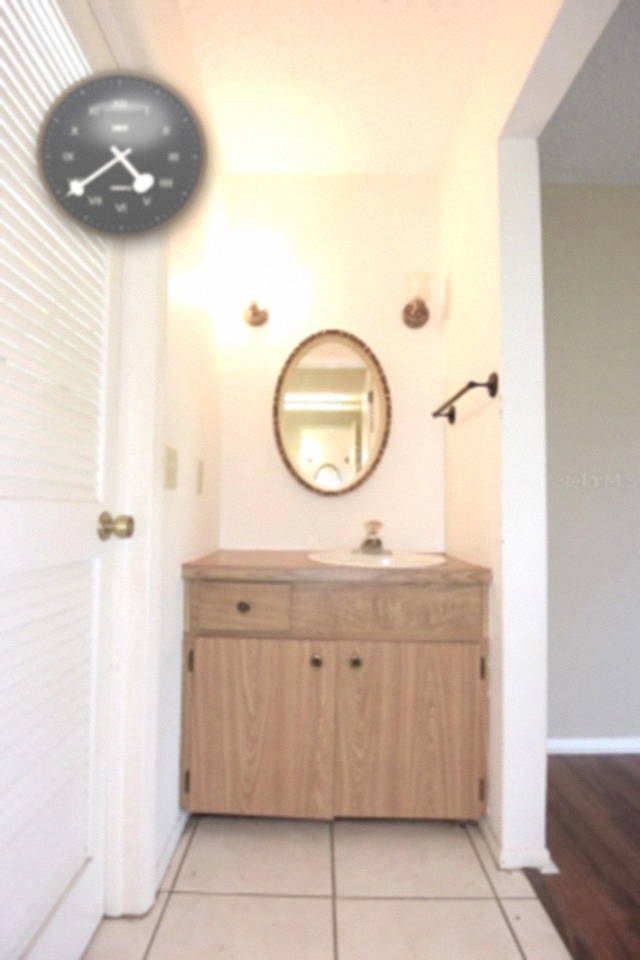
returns 4:39
